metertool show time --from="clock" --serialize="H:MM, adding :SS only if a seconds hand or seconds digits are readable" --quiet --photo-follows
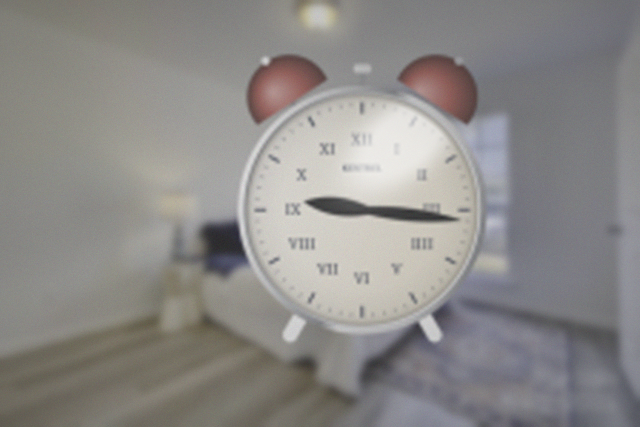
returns 9:16
